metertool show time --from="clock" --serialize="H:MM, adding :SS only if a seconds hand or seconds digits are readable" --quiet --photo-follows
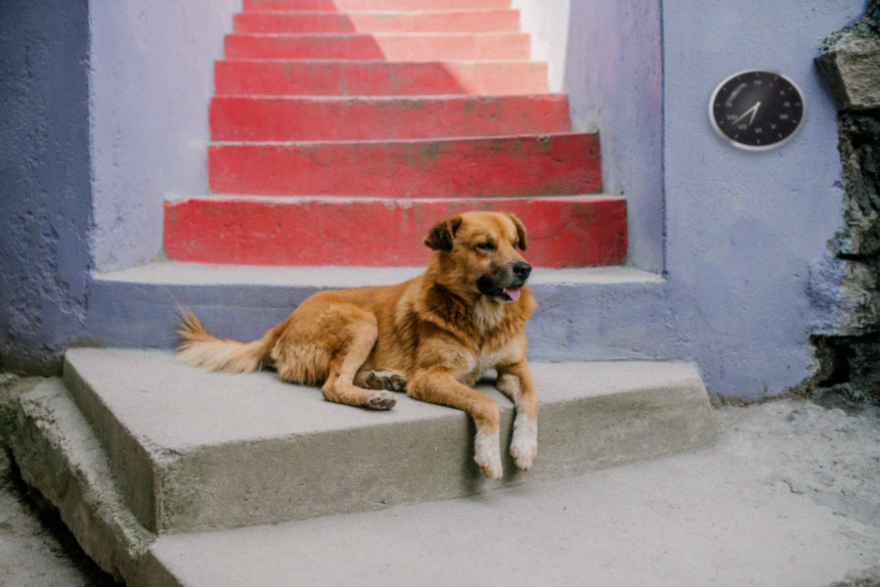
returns 6:38
